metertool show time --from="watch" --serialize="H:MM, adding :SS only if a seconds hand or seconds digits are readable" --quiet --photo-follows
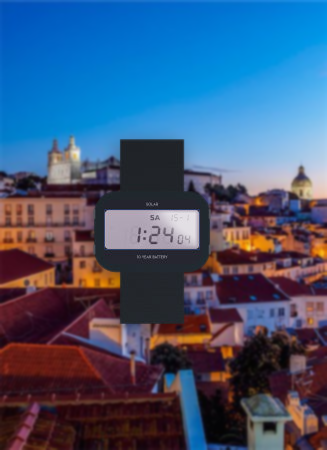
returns 1:24:04
